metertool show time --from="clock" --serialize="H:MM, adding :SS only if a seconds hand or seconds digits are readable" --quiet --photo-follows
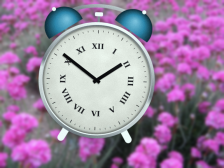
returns 1:51
